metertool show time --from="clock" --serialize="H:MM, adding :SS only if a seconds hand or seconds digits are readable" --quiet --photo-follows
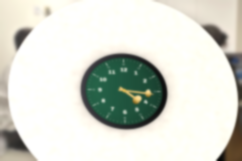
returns 4:16
